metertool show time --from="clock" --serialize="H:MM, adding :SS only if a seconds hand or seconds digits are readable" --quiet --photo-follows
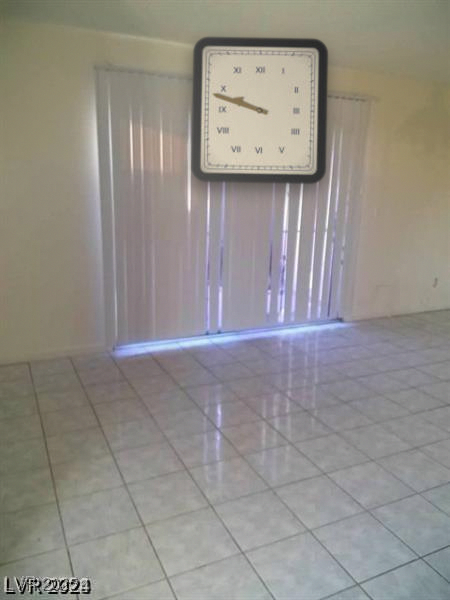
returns 9:48
